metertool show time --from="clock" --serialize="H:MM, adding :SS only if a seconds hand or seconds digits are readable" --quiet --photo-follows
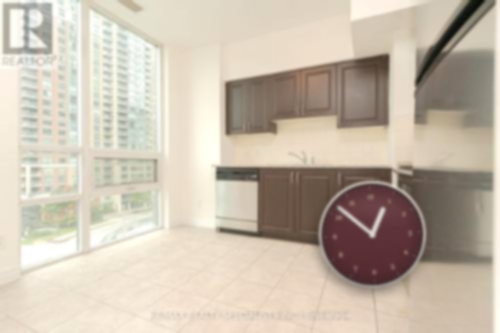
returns 12:52
